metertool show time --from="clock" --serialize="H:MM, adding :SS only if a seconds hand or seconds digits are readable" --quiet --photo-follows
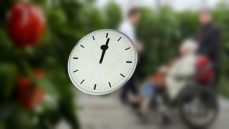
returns 12:01
